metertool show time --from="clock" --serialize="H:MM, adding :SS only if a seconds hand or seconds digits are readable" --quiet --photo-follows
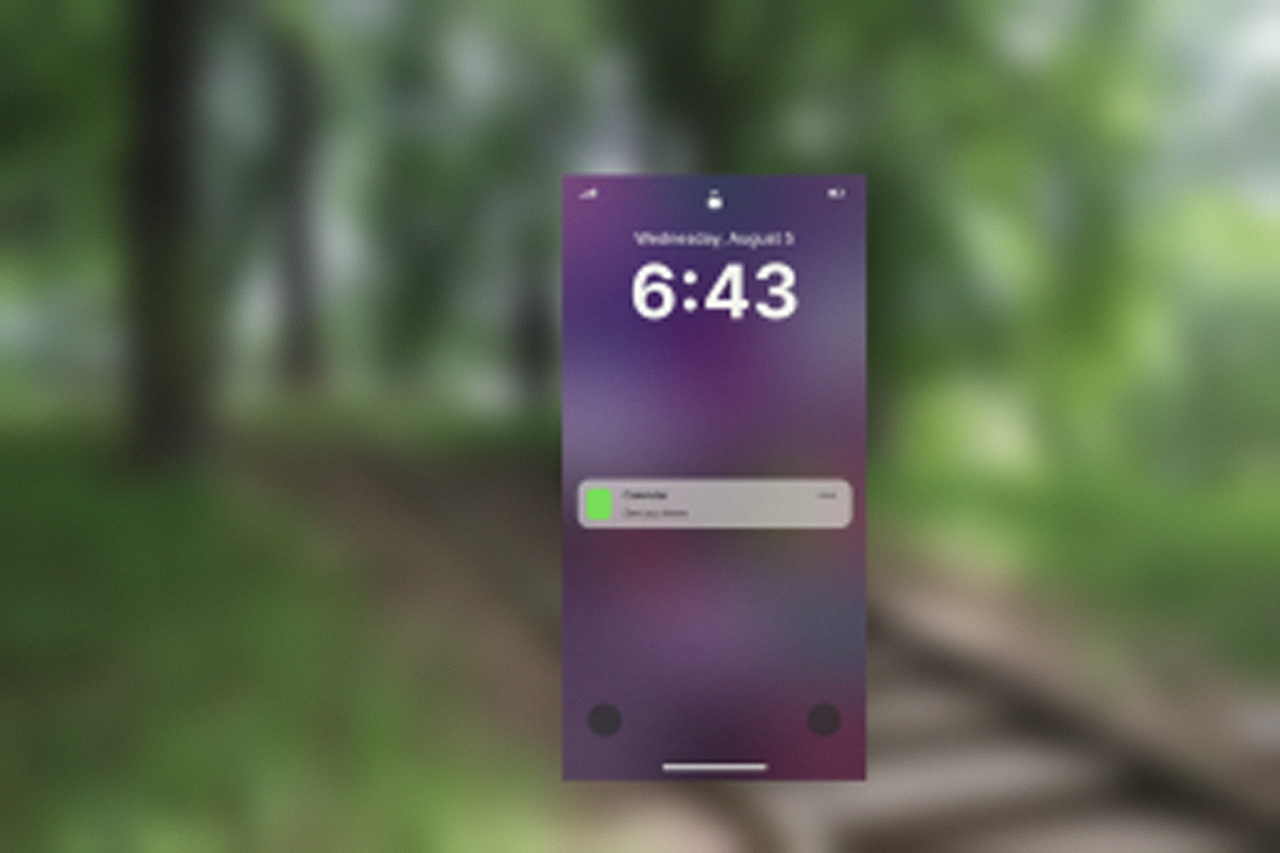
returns 6:43
